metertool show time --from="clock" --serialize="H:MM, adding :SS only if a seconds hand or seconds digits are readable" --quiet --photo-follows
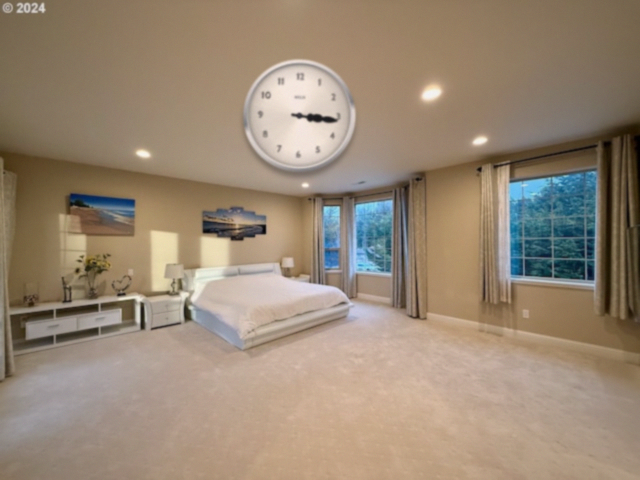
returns 3:16
